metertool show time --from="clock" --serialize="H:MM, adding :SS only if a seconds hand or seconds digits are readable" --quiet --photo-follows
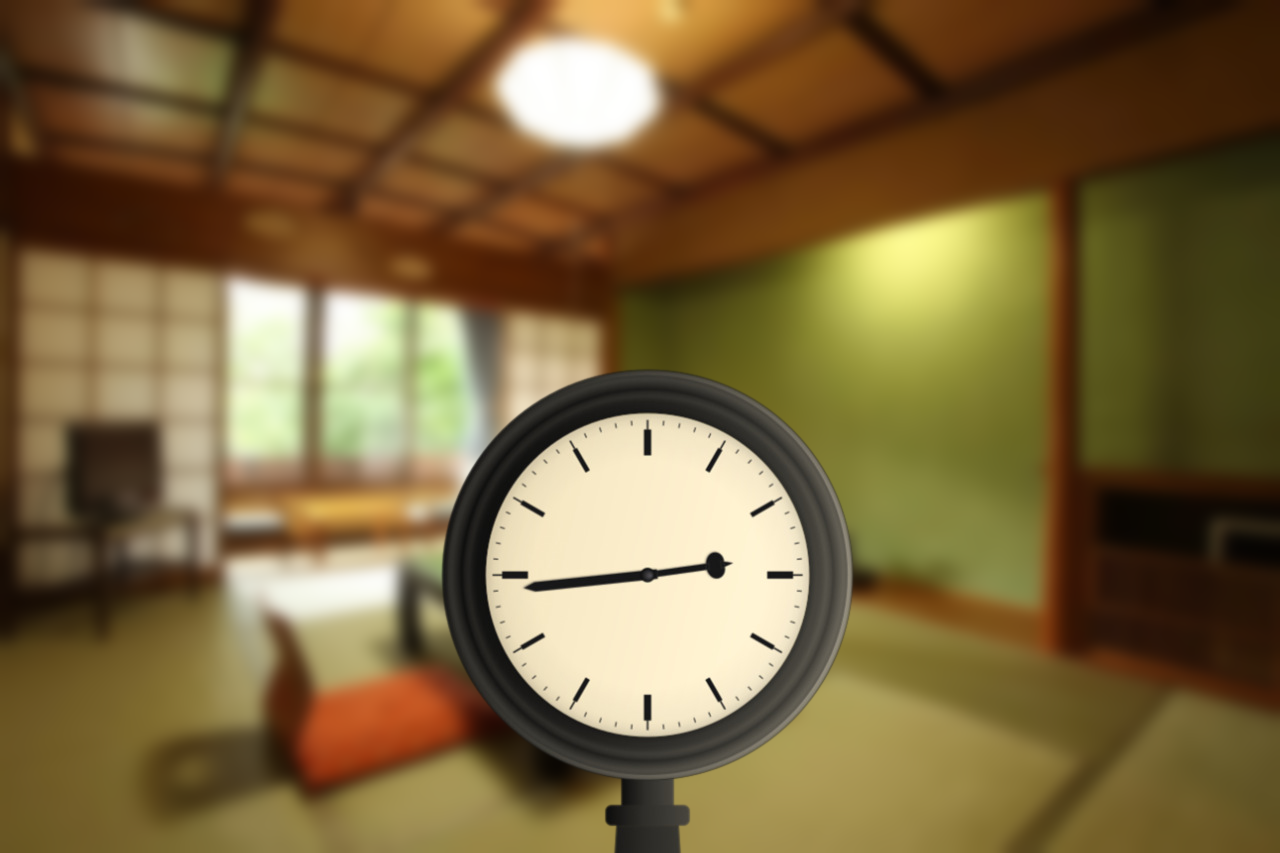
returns 2:44
